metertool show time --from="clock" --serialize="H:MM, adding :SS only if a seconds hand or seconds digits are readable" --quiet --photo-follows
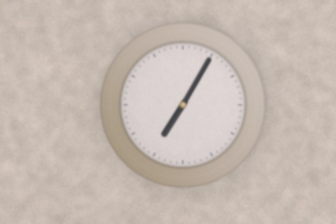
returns 7:05
